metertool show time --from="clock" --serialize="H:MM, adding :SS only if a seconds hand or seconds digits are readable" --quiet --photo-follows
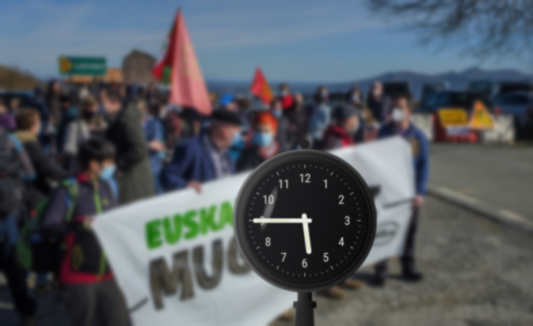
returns 5:45
